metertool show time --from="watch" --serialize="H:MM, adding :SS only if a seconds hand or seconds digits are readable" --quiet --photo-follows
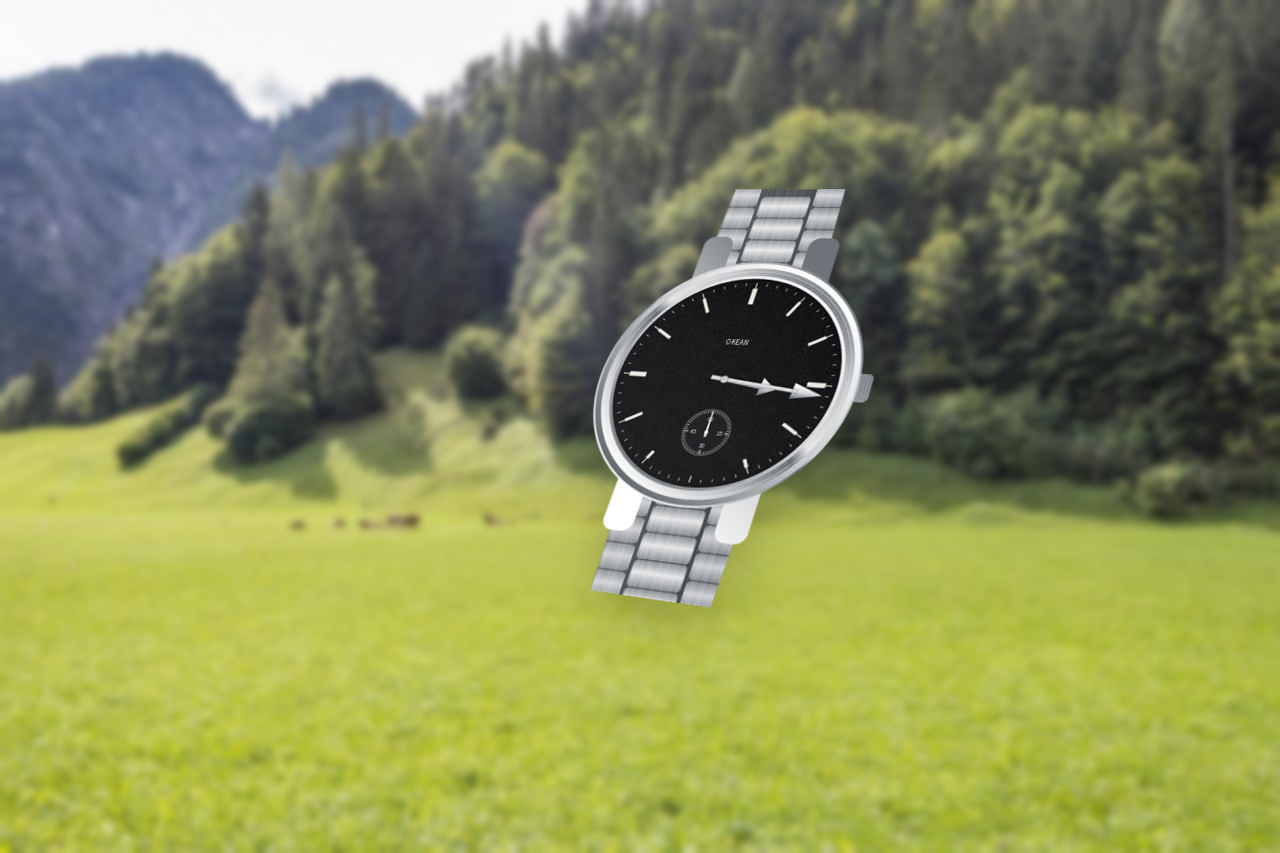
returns 3:16
